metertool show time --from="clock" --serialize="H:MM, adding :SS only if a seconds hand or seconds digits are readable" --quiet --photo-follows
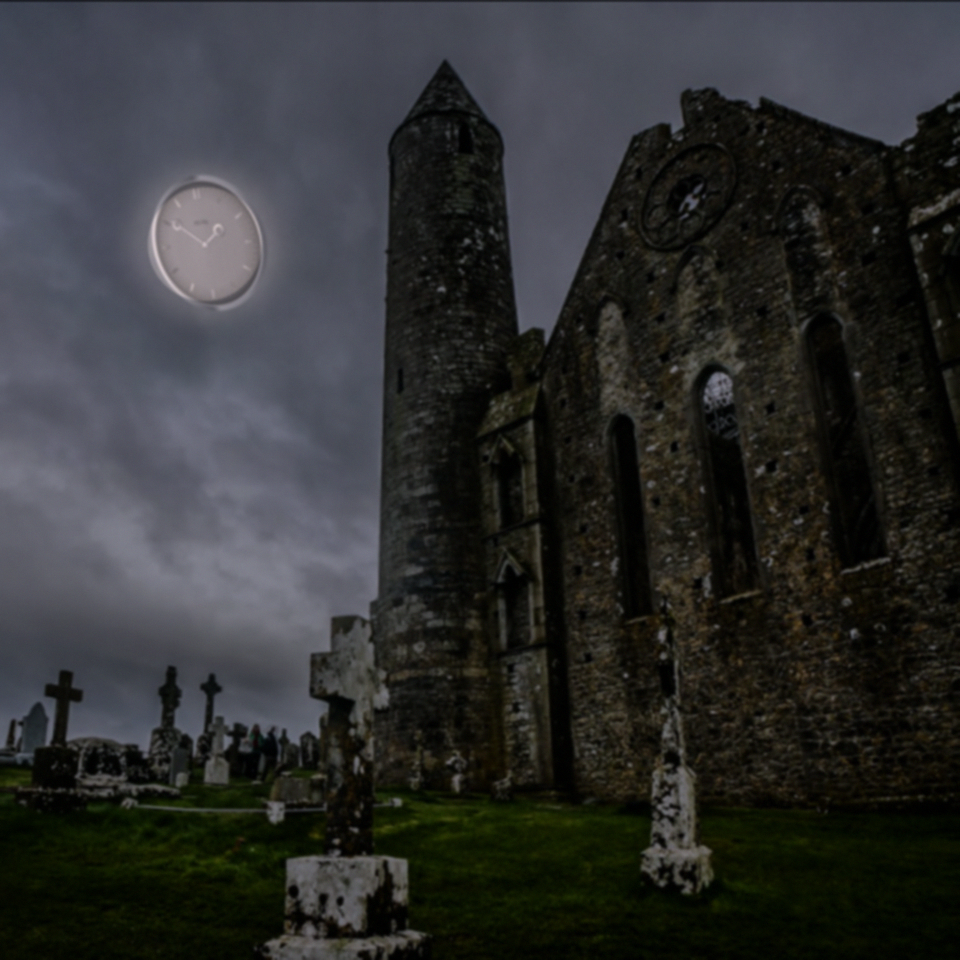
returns 1:51
